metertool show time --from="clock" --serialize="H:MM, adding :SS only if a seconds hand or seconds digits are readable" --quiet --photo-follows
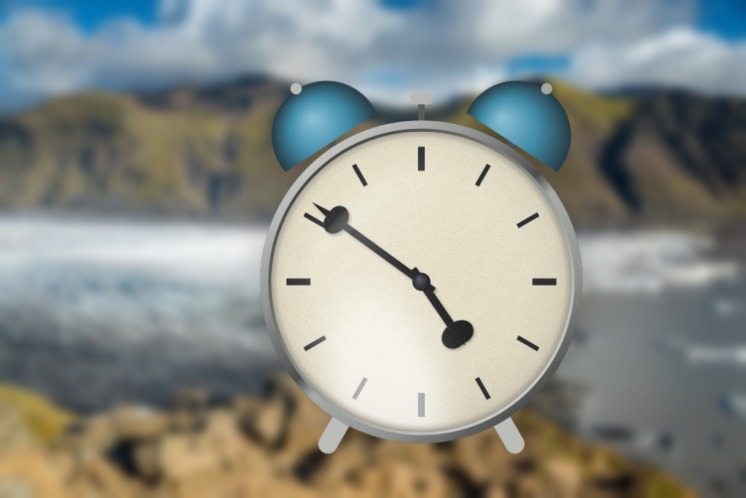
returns 4:51
